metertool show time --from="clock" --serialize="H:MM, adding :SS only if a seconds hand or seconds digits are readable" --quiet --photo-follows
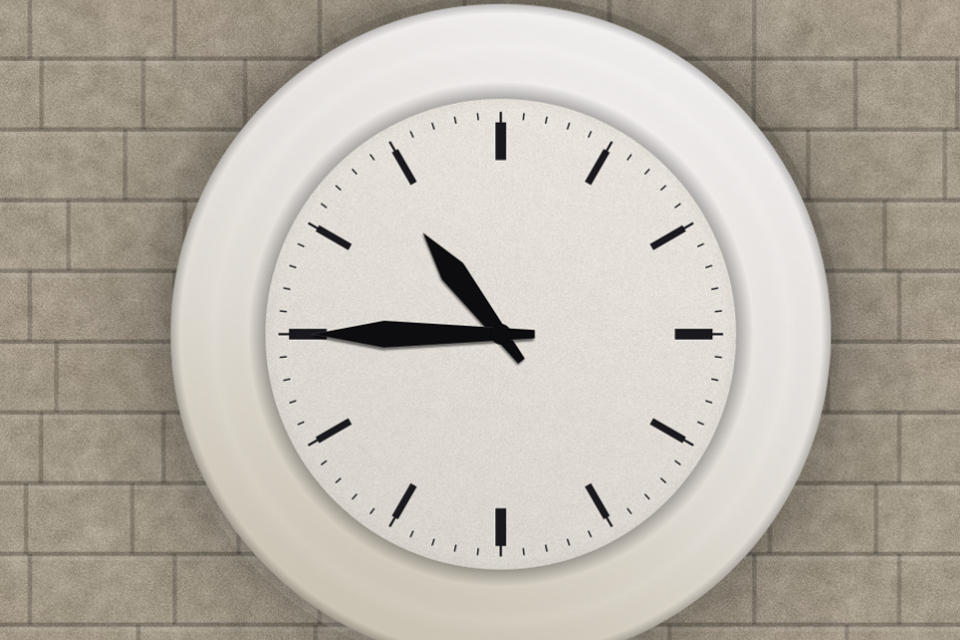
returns 10:45
